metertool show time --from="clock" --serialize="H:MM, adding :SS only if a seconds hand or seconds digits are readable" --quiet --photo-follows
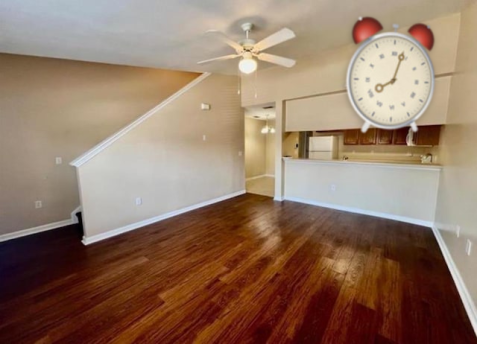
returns 8:03
